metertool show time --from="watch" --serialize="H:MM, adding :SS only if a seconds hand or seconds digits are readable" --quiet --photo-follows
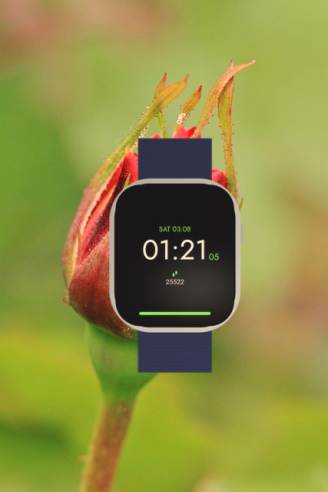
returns 1:21:05
